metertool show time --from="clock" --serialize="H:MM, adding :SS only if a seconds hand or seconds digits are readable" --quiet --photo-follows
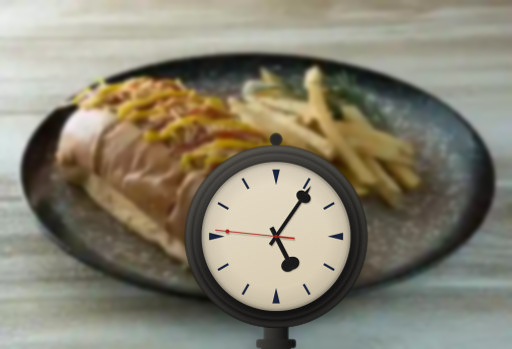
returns 5:05:46
